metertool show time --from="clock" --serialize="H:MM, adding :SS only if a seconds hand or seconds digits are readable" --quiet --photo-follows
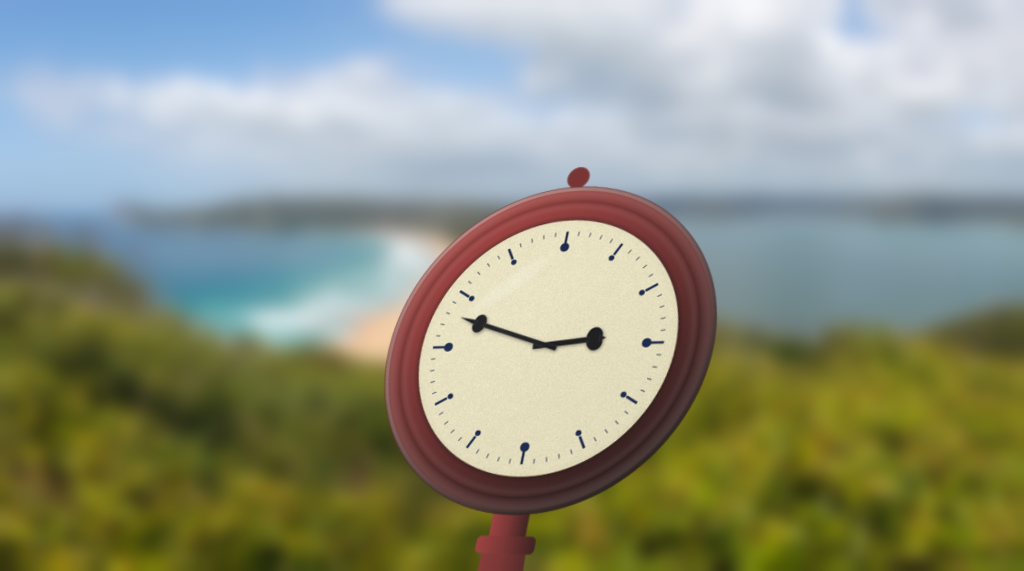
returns 2:48
